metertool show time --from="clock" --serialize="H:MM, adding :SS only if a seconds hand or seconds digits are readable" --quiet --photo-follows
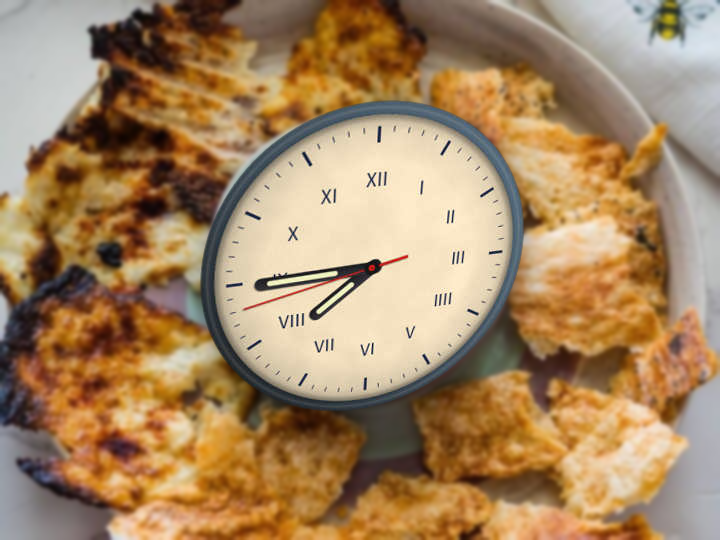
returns 7:44:43
